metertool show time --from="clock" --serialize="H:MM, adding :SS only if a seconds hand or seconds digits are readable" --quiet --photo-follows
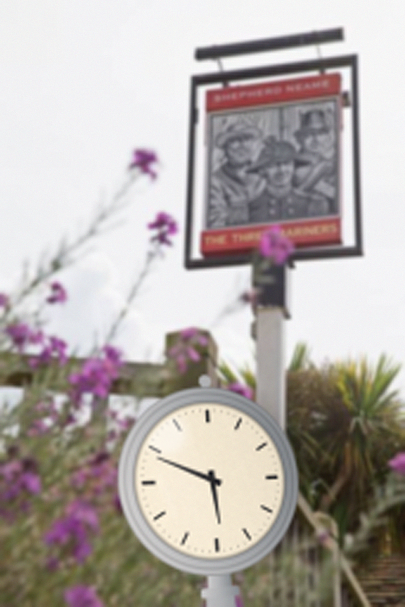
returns 5:49
